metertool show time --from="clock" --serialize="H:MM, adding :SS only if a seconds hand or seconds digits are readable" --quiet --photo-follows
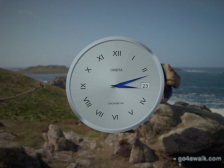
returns 3:12
